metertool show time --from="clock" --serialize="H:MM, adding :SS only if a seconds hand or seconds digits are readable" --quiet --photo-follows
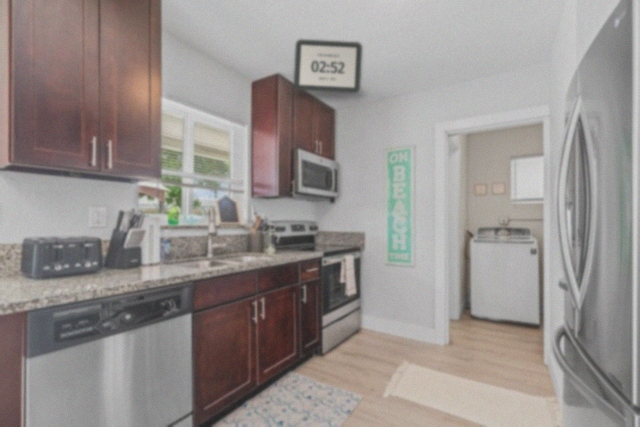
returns 2:52
